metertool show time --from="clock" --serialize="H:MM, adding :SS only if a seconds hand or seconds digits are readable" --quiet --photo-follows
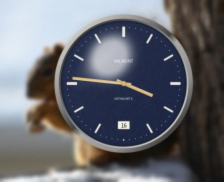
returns 3:46
